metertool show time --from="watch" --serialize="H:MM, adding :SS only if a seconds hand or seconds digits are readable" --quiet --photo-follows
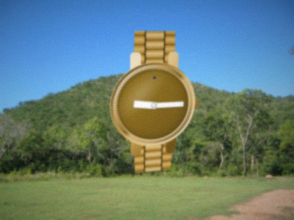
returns 9:15
